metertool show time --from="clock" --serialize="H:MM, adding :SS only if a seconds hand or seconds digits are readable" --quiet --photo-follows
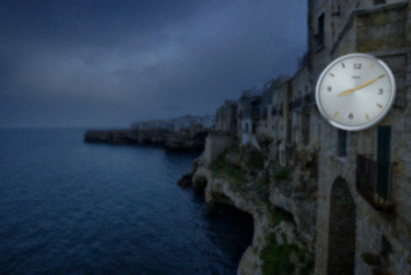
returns 8:10
